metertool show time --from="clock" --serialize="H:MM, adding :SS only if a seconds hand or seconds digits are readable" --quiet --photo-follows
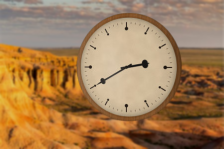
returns 2:40
